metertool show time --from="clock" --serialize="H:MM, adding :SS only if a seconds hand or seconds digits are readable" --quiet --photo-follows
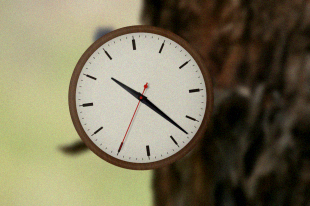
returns 10:22:35
